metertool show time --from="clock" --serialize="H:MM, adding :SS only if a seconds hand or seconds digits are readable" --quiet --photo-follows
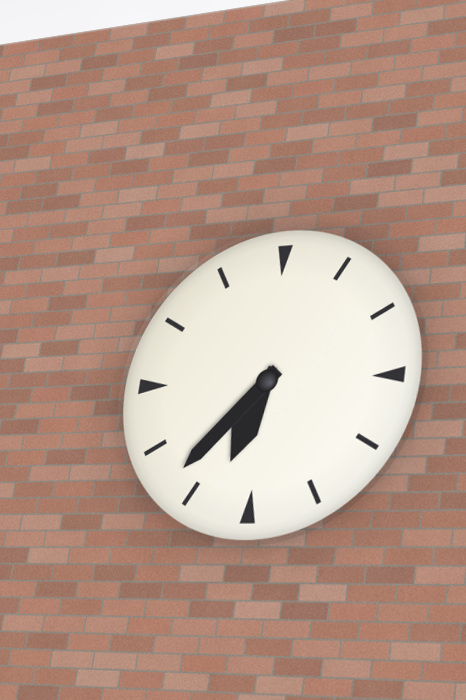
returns 6:37
